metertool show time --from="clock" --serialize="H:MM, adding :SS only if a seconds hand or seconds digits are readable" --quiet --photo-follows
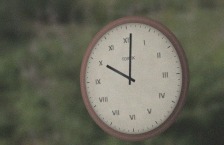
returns 10:01
